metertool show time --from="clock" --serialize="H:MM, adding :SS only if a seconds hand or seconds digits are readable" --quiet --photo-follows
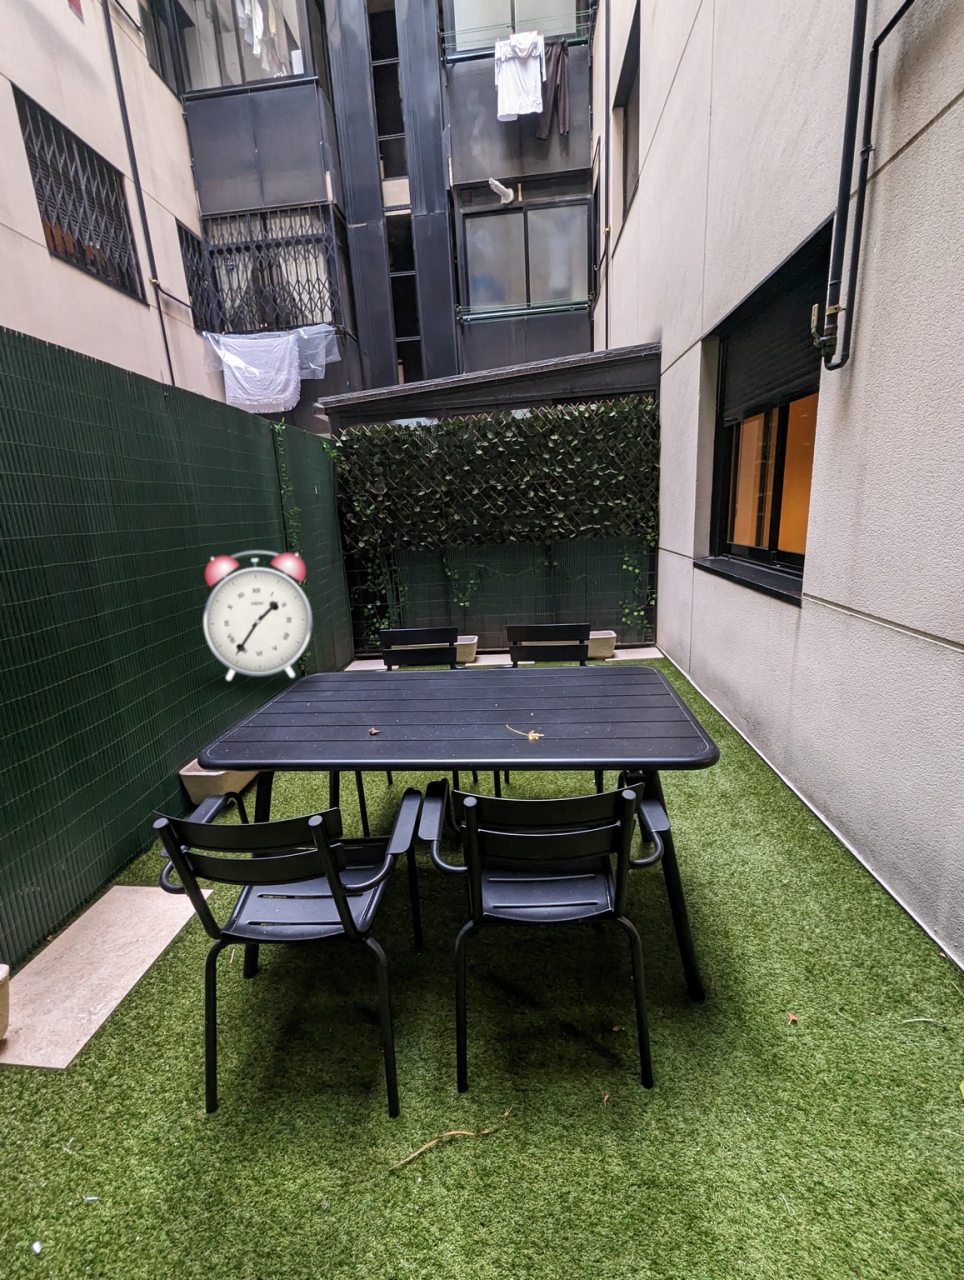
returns 1:36
